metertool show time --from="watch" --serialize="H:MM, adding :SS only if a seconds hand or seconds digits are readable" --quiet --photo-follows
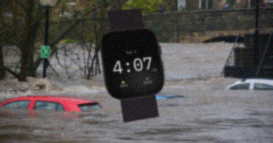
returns 4:07
